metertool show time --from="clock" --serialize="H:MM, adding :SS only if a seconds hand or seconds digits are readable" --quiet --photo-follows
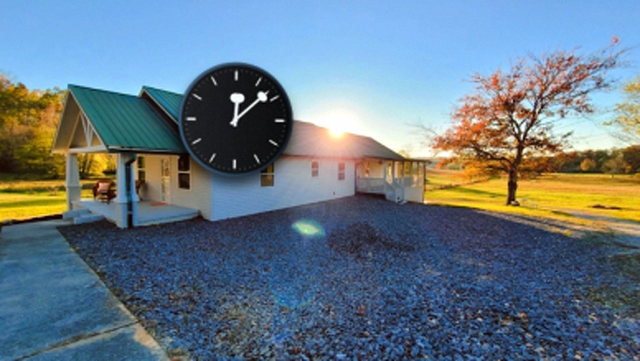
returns 12:08
